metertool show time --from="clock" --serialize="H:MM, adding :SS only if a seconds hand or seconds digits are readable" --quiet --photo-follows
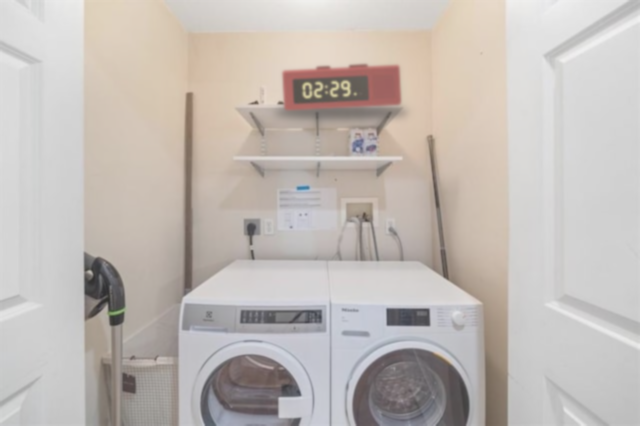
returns 2:29
